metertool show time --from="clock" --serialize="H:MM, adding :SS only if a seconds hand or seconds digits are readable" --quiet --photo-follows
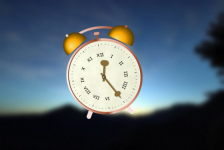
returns 12:25
